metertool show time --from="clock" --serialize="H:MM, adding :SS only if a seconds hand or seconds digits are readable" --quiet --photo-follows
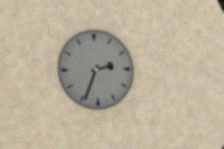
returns 2:34
